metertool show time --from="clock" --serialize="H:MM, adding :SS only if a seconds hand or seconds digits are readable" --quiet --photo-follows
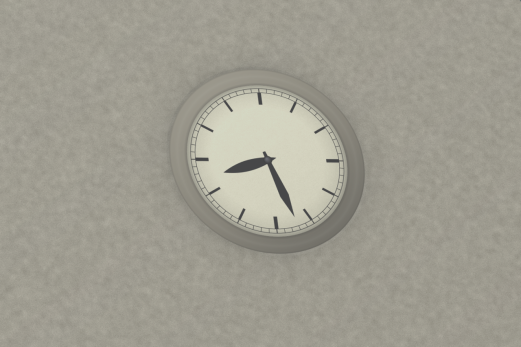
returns 8:27
